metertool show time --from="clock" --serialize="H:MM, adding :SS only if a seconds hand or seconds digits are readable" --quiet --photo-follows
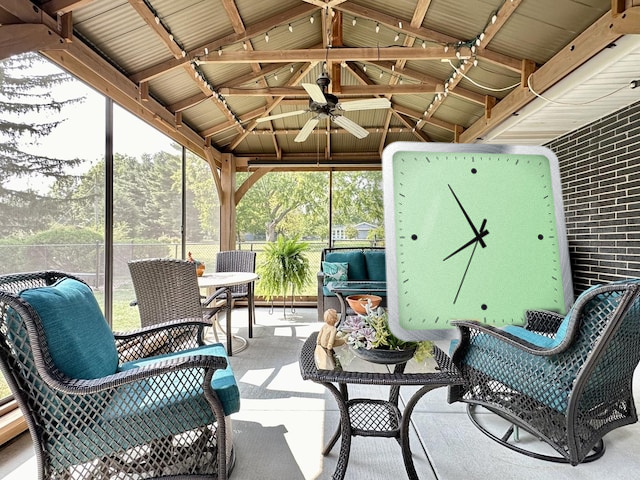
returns 7:55:34
